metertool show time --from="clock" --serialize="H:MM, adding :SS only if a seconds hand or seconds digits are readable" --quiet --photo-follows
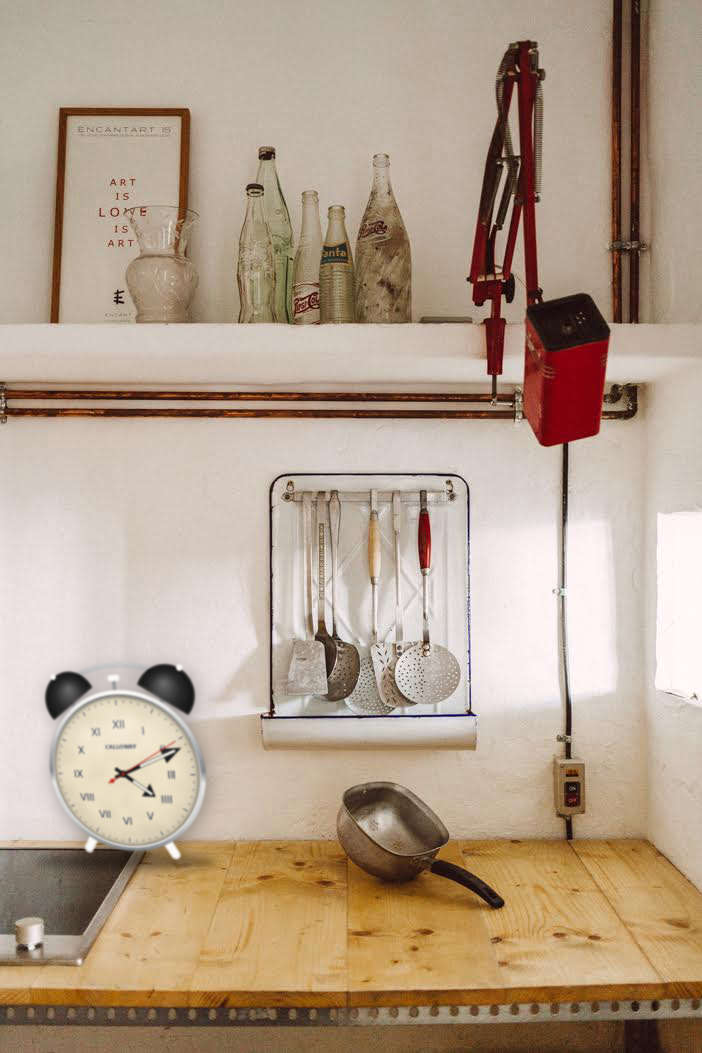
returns 4:11:10
